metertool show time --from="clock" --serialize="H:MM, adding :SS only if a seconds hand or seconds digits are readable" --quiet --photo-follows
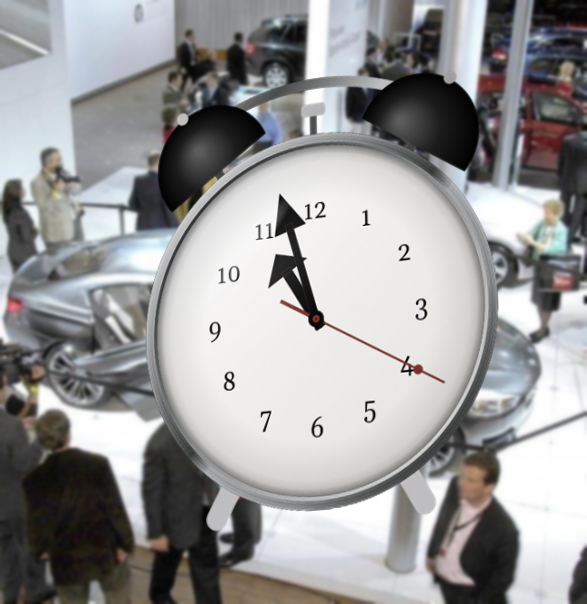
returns 10:57:20
